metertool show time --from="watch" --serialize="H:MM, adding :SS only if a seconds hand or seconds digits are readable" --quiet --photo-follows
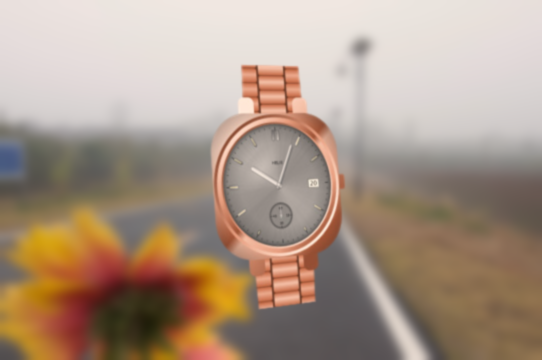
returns 10:04
